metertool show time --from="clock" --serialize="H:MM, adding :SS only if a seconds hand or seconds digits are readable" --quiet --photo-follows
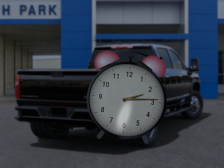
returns 2:14
